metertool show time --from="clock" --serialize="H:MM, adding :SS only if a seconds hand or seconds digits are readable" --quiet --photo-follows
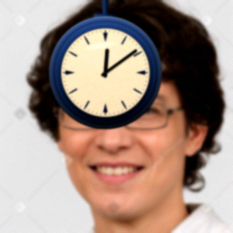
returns 12:09
